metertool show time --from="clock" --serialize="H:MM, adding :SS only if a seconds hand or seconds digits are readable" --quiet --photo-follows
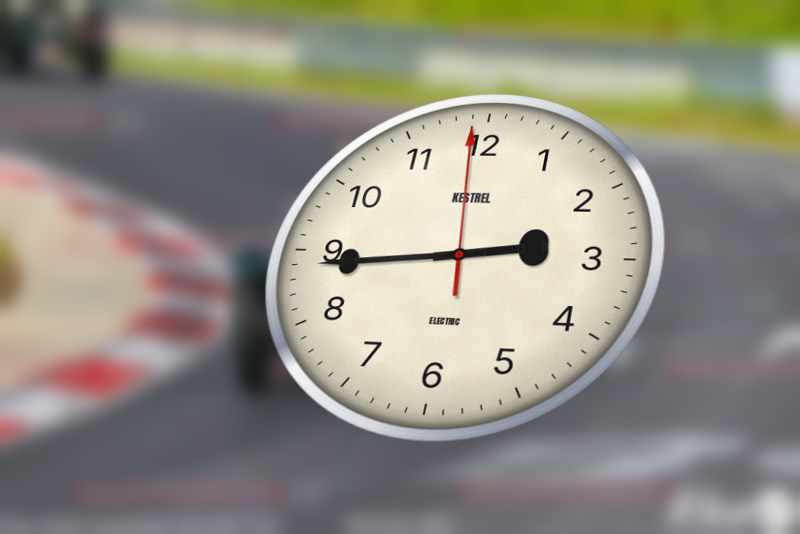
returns 2:43:59
